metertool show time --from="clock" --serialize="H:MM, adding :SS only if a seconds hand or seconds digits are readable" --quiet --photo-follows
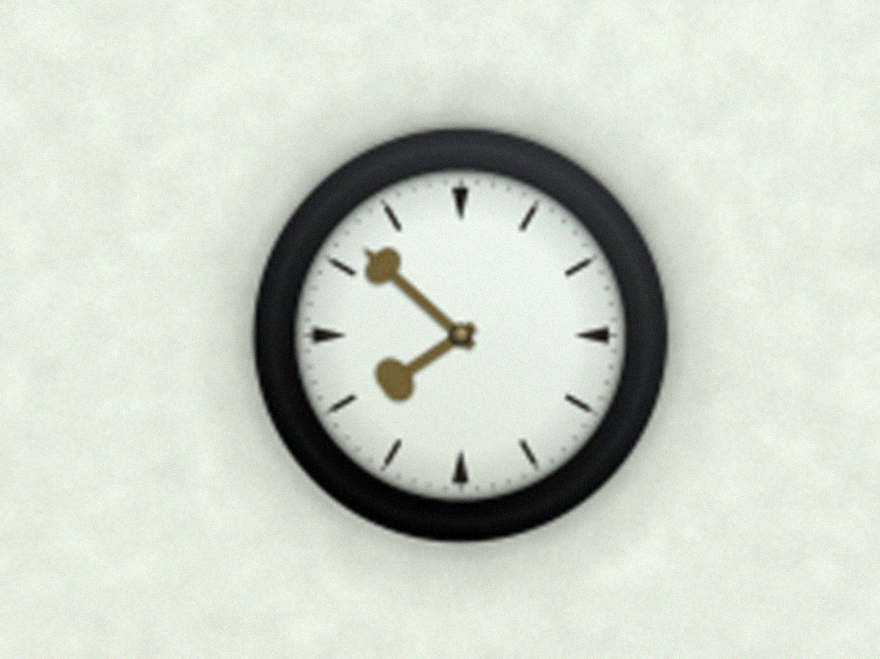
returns 7:52
